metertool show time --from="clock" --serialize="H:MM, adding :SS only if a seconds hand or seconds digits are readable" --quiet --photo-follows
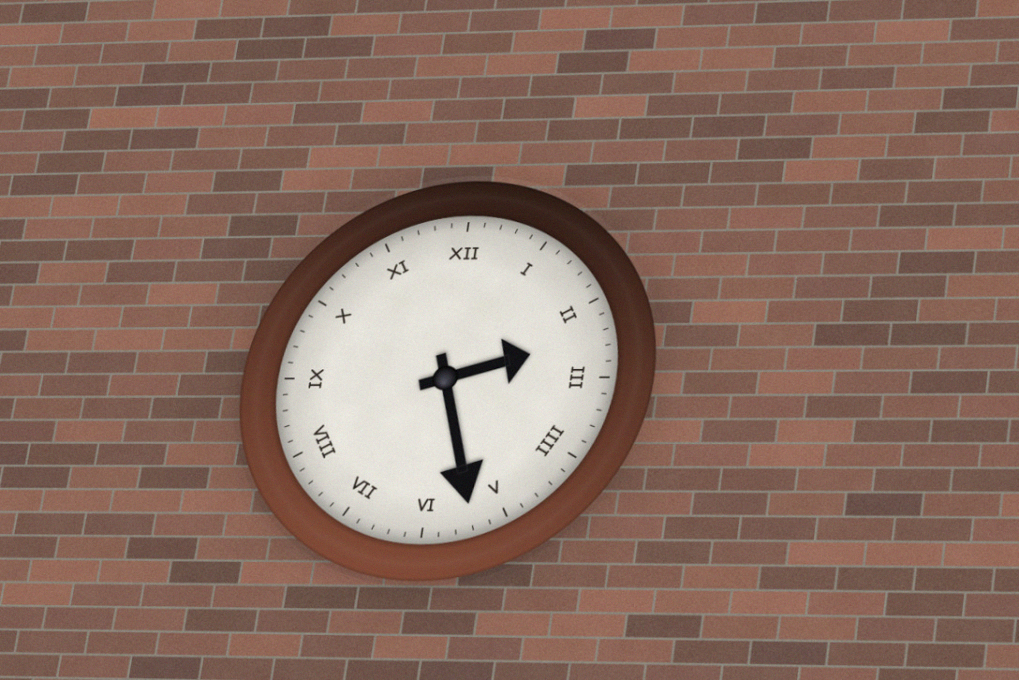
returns 2:27
